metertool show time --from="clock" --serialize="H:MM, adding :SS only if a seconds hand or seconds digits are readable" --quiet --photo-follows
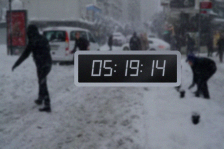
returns 5:19:14
